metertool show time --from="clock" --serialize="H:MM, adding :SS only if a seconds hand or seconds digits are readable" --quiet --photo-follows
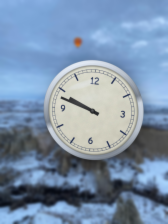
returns 9:48
